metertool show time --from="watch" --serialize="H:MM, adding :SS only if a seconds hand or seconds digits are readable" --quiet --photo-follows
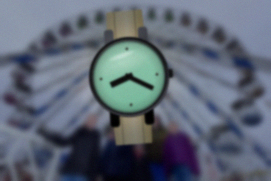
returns 8:20
